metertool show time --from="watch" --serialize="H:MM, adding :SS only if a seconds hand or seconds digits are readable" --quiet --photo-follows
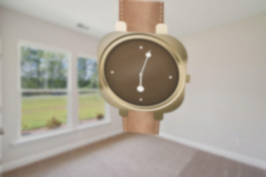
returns 6:03
